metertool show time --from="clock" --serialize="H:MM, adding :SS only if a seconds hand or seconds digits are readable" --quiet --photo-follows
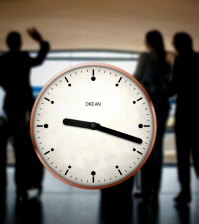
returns 9:18
